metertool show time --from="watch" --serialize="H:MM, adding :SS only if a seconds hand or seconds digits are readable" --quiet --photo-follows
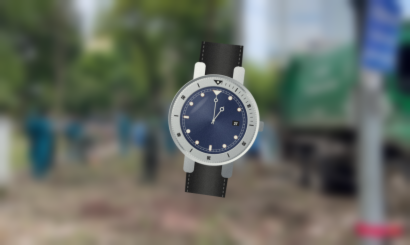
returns 1:00
